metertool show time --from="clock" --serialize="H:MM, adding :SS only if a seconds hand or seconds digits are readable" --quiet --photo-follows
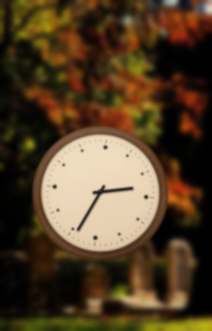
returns 2:34
